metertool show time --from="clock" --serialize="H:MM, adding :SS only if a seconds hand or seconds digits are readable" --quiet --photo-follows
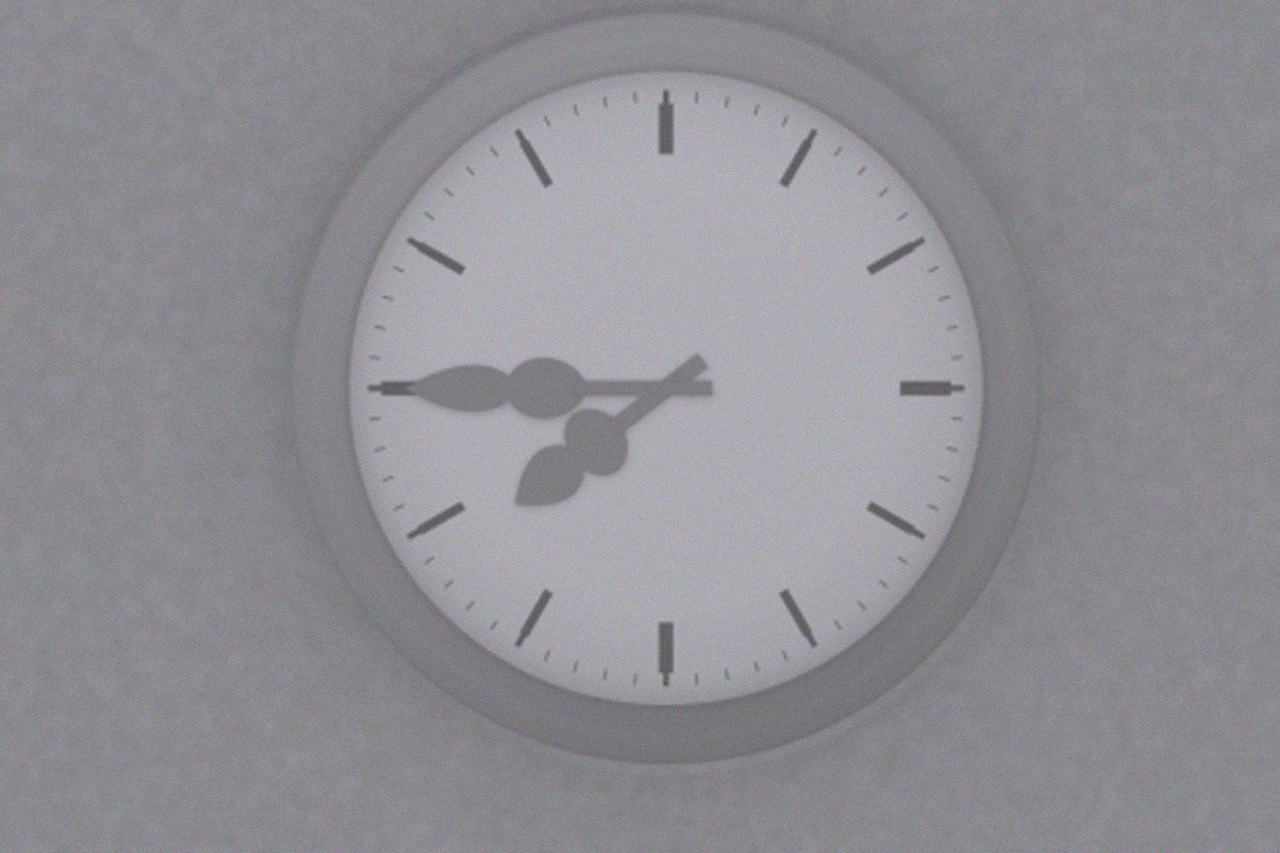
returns 7:45
